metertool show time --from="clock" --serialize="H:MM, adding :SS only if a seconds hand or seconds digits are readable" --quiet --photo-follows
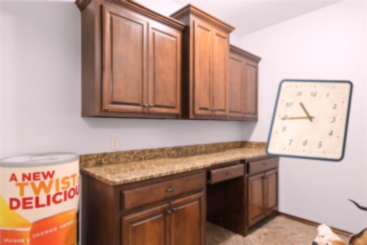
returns 10:44
